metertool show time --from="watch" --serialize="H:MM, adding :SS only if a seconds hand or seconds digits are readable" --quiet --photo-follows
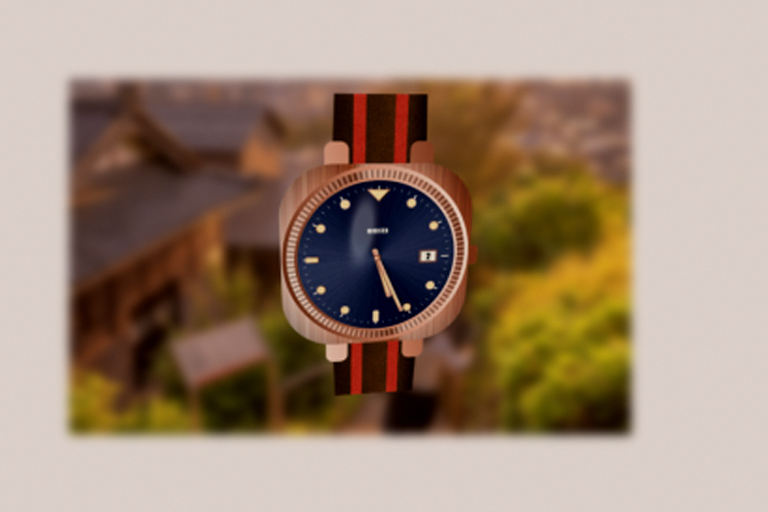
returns 5:26
